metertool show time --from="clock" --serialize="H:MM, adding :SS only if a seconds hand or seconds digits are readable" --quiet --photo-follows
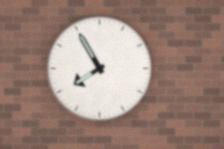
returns 7:55
